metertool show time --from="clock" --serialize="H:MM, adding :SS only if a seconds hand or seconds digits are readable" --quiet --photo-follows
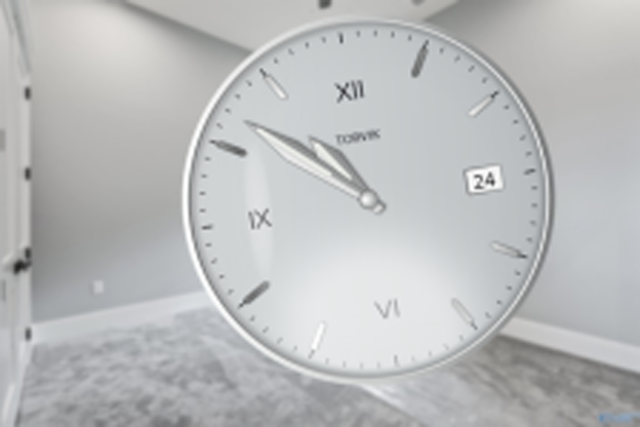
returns 10:52
